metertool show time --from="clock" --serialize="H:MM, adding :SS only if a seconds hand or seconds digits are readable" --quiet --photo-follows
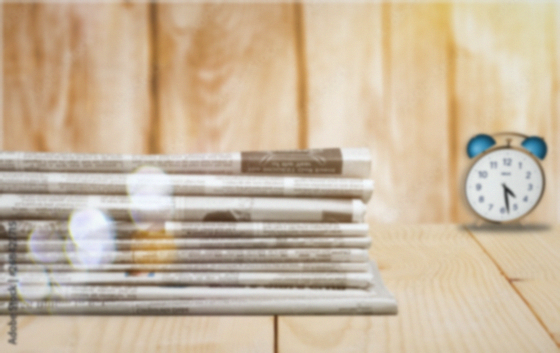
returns 4:28
